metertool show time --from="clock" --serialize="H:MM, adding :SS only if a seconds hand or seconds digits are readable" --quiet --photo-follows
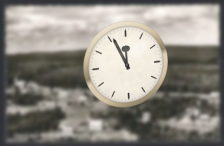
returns 11:56
